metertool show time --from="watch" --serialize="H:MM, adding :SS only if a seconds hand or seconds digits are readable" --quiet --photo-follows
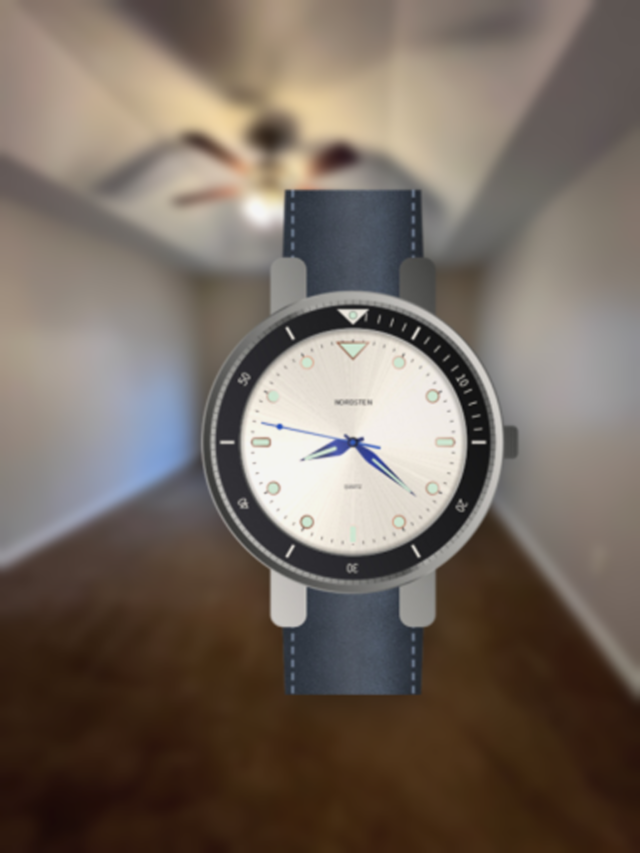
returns 8:21:47
